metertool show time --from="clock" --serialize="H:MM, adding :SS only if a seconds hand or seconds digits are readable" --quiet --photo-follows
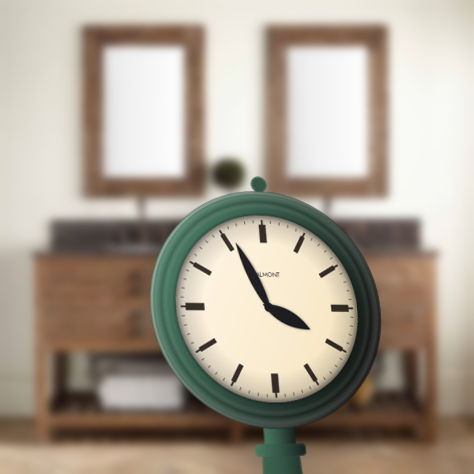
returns 3:56
